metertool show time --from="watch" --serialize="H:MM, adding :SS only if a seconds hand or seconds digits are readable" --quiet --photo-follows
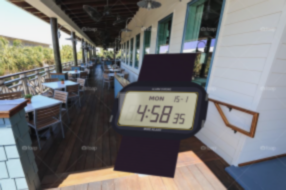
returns 4:58:35
